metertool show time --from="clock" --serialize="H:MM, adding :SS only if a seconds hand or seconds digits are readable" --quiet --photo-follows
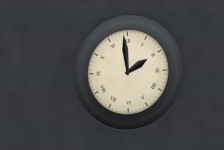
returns 1:59
